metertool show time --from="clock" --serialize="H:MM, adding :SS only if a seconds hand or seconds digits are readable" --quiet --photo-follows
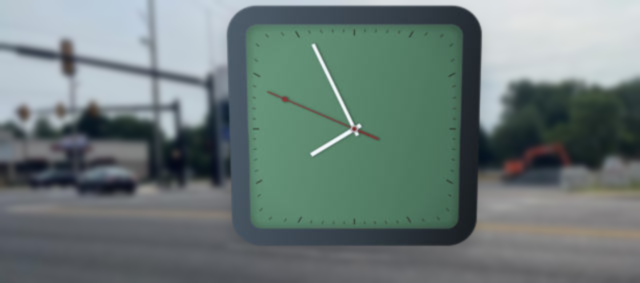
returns 7:55:49
